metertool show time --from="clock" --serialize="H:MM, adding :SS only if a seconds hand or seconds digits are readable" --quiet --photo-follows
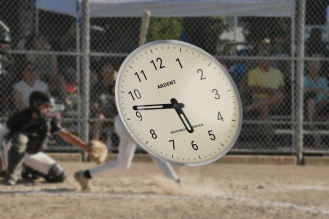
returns 5:47
